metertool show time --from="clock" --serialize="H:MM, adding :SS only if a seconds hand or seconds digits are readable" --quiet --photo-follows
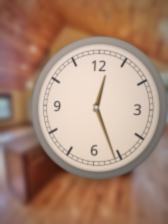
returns 12:26
